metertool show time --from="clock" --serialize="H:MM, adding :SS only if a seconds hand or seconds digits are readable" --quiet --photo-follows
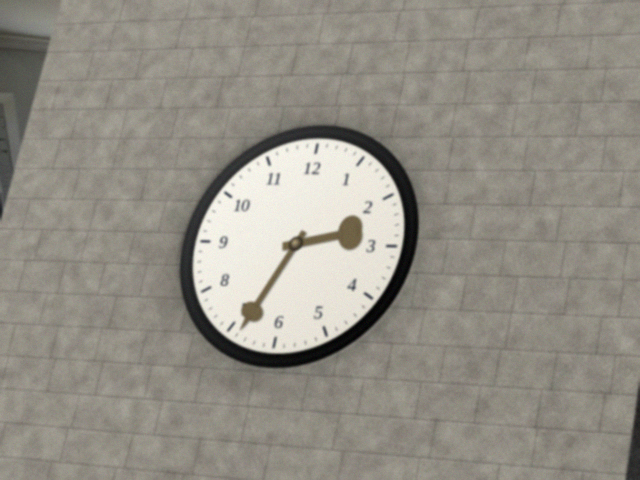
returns 2:34
